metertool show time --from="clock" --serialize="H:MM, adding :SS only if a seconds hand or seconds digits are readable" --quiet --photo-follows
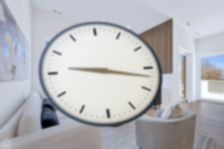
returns 9:17
